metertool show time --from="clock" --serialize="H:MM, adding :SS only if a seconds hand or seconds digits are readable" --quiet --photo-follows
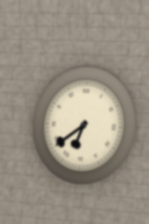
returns 6:39
